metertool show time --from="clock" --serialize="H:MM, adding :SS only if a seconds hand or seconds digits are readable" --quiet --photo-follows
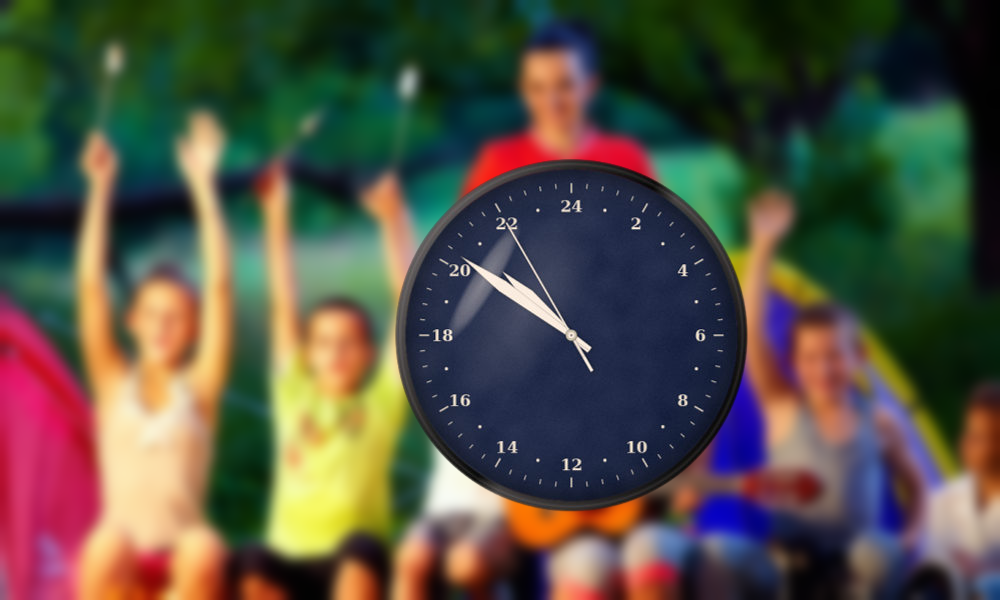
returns 20:50:55
